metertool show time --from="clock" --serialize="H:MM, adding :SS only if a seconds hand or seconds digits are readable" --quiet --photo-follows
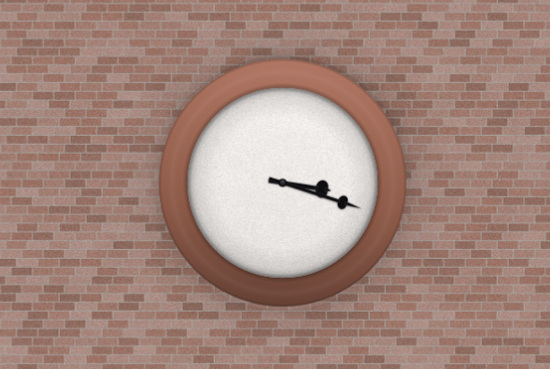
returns 3:18
